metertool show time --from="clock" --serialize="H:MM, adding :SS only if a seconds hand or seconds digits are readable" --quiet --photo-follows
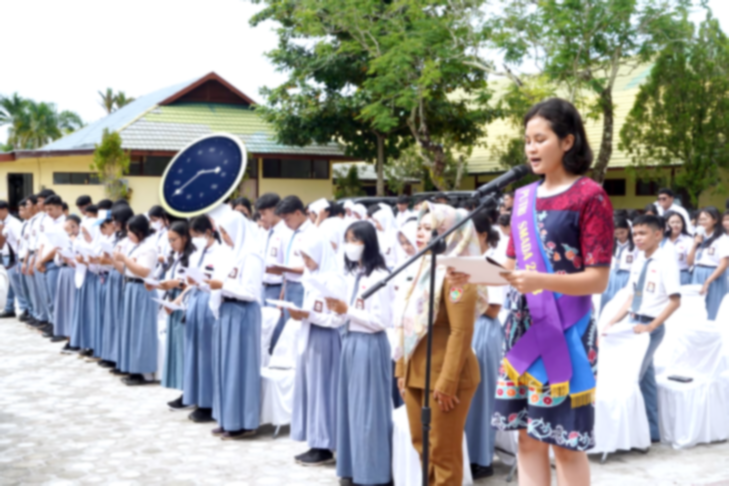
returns 2:36
